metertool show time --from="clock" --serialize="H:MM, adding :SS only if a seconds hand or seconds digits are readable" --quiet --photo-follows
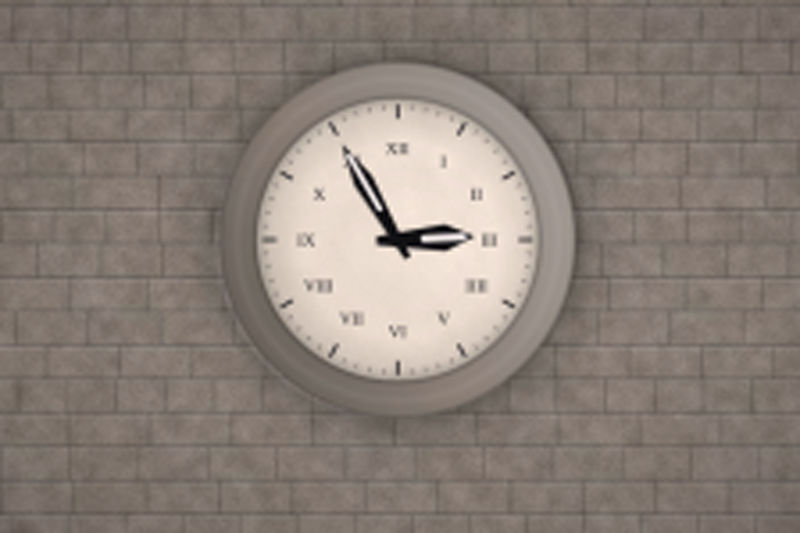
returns 2:55
